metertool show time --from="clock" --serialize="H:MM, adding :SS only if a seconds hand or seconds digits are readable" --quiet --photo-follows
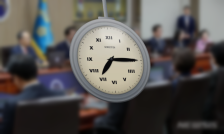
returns 7:15
